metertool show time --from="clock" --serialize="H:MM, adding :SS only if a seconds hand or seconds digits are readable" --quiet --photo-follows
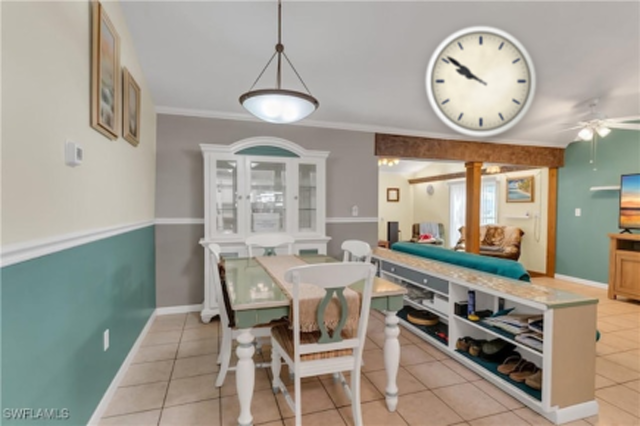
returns 9:51
